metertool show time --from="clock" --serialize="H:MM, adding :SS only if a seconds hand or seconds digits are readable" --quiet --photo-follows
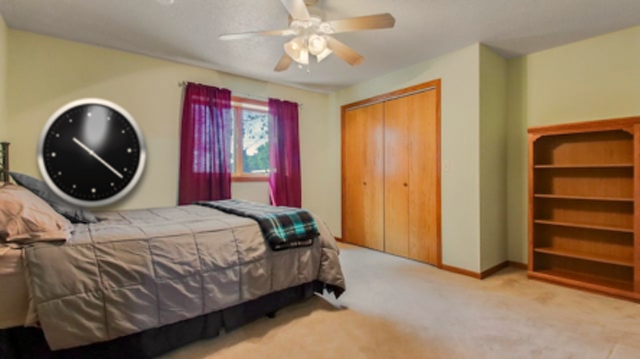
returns 10:22
